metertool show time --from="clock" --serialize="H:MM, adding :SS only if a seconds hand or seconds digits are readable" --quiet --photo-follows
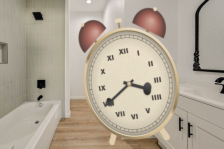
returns 3:40
